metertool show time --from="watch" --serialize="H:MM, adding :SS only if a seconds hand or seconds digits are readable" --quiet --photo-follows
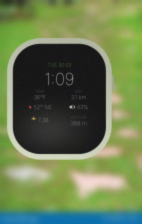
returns 1:09
